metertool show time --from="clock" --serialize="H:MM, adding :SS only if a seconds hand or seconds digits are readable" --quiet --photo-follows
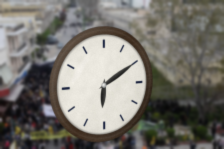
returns 6:10
